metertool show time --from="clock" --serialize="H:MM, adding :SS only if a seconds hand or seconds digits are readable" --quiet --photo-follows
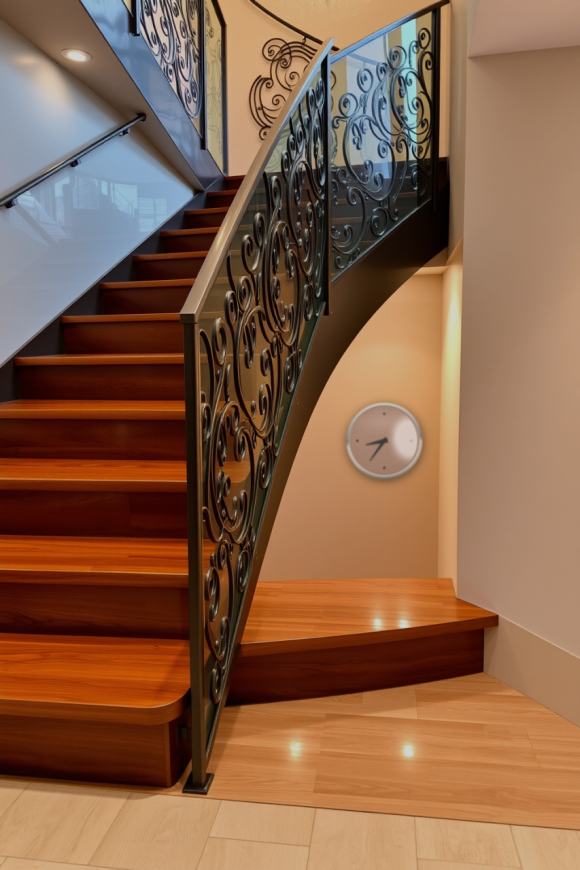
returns 8:36
